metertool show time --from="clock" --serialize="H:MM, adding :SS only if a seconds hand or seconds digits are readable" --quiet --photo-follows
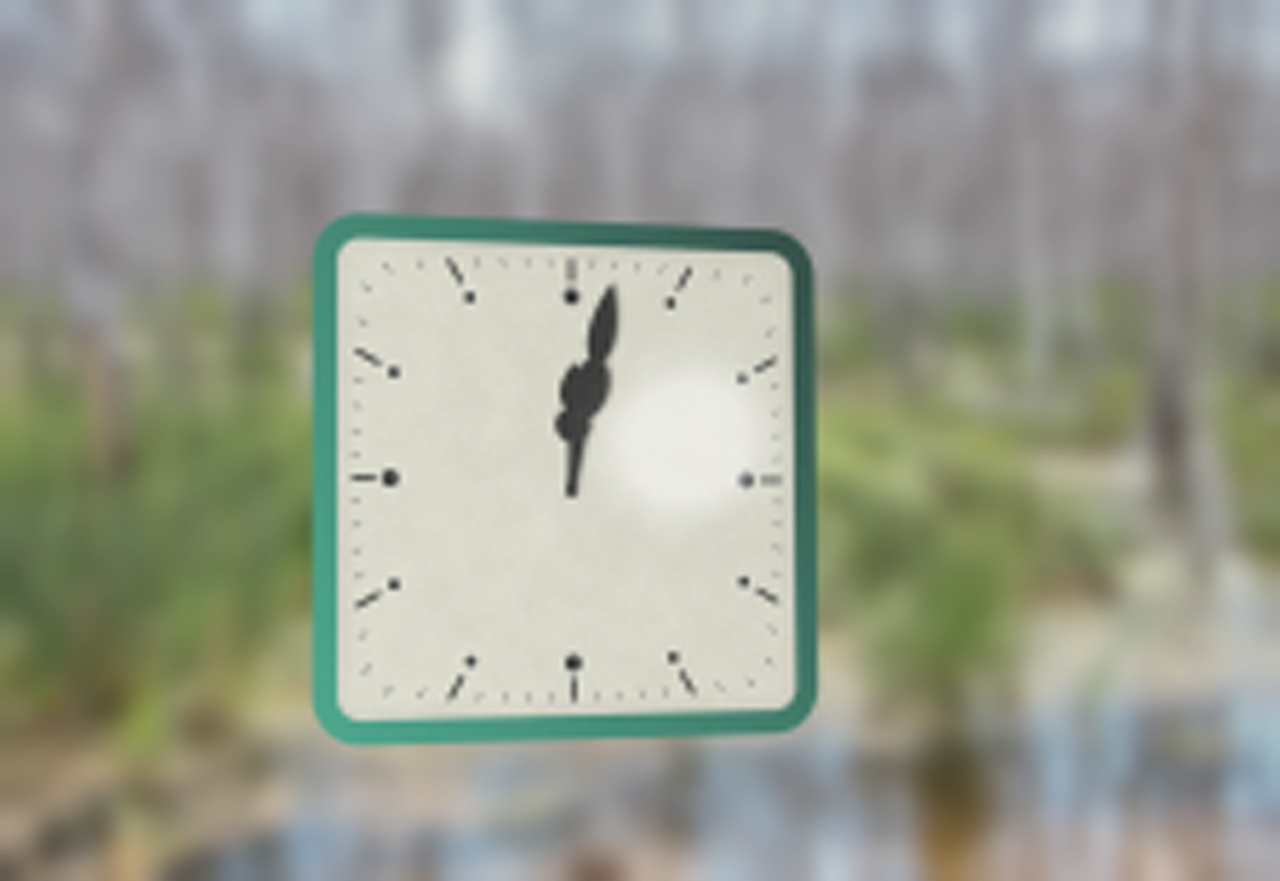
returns 12:02
